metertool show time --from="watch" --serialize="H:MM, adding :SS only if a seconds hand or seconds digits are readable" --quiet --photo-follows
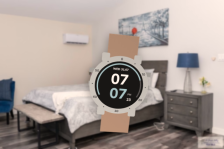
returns 7:07
